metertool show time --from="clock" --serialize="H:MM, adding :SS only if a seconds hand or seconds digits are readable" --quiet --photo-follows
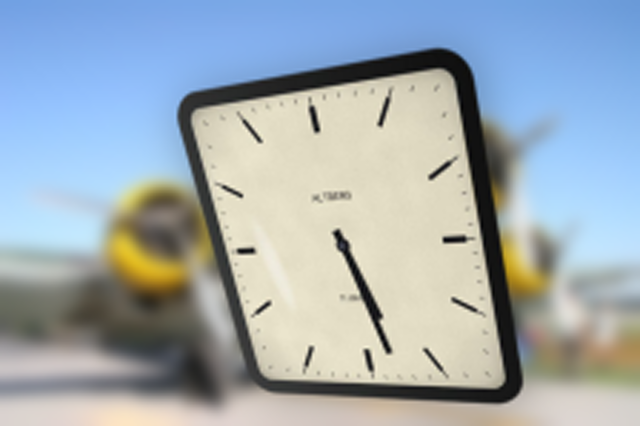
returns 5:28
